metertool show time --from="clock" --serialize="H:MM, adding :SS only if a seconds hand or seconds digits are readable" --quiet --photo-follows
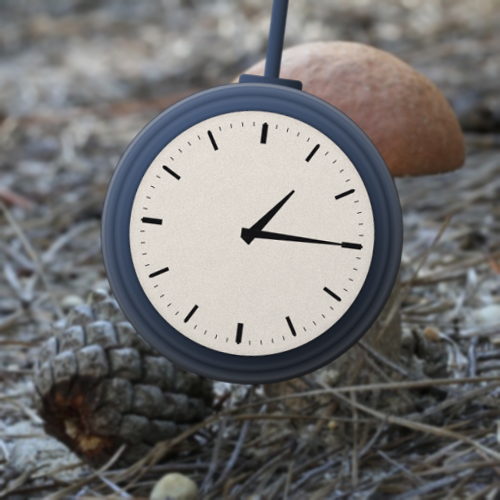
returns 1:15
